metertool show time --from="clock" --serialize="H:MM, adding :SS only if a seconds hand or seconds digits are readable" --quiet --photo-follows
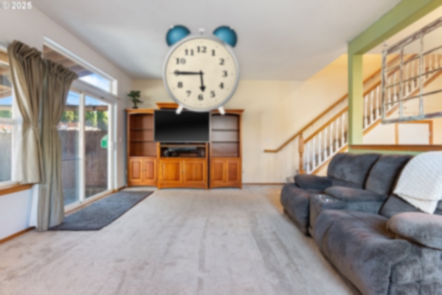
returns 5:45
